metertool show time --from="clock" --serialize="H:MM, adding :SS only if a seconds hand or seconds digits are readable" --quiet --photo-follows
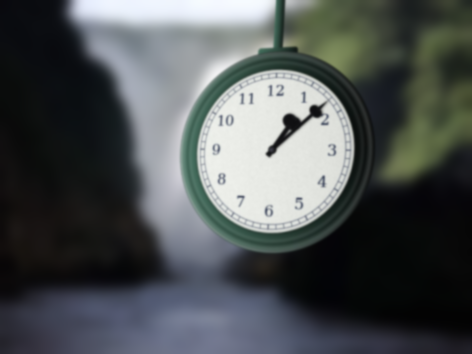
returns 1:08
